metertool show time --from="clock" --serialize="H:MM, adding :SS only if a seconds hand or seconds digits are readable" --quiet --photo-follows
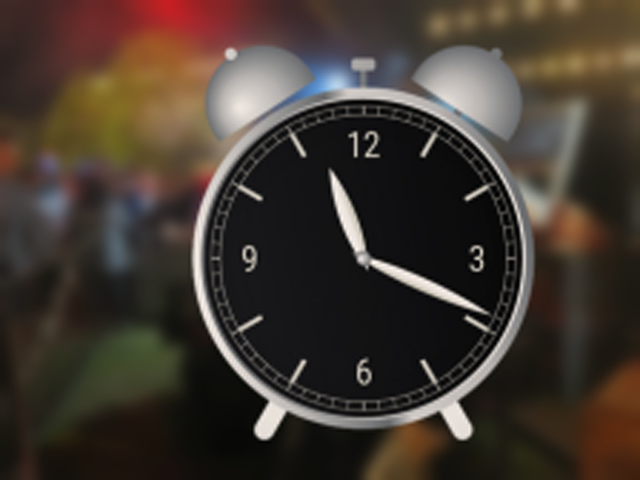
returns 11:19
